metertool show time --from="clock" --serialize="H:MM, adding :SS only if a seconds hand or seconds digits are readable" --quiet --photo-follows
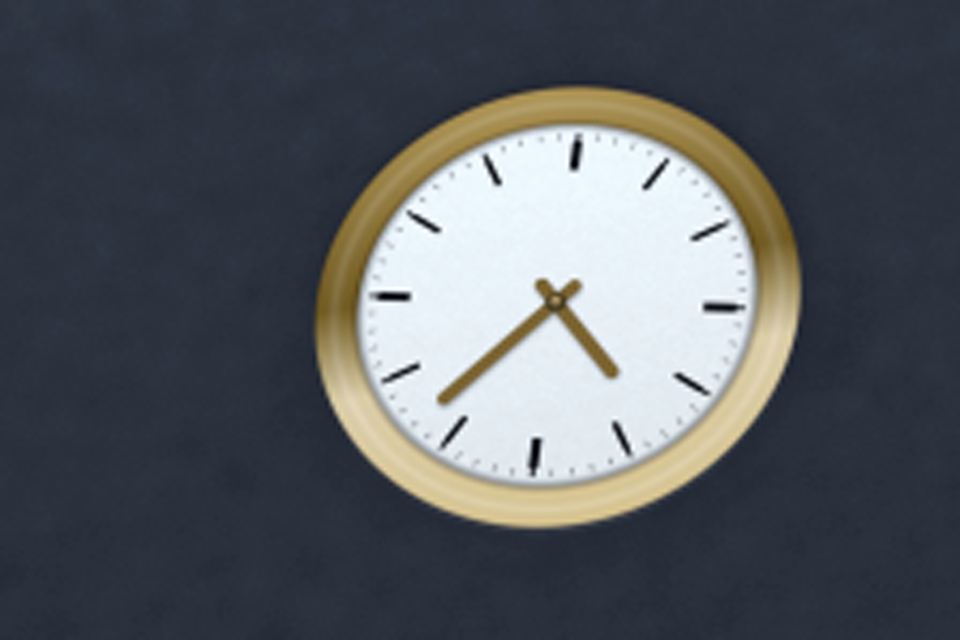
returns 4:37
